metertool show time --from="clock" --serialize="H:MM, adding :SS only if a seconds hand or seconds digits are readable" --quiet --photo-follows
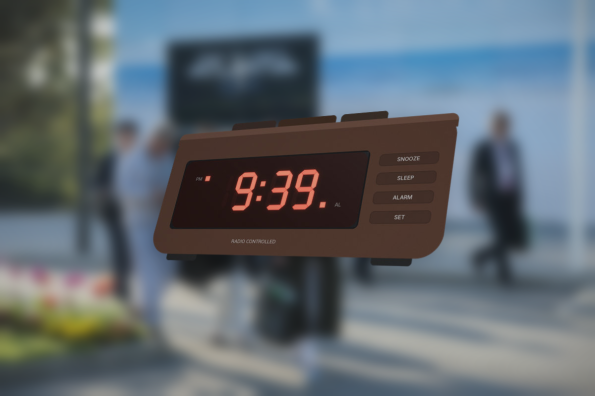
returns 9:39
